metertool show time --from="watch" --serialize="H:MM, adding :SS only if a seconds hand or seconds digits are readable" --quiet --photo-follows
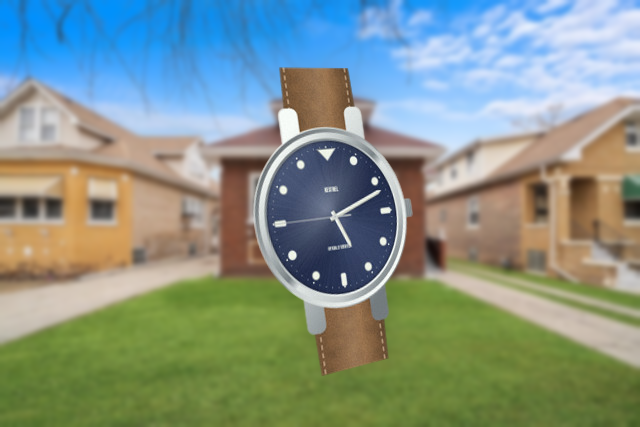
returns 5:11:45
